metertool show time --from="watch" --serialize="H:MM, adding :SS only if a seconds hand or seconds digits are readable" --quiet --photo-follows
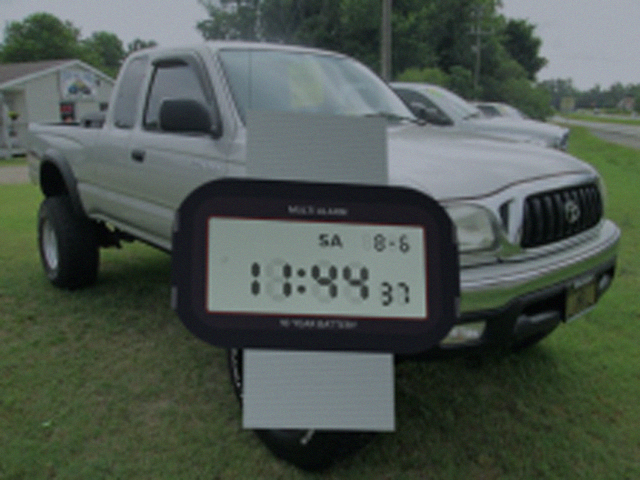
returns 11:44:37
